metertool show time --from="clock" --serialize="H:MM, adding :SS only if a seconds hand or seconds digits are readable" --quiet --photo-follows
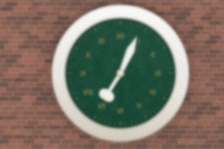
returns 7:04
